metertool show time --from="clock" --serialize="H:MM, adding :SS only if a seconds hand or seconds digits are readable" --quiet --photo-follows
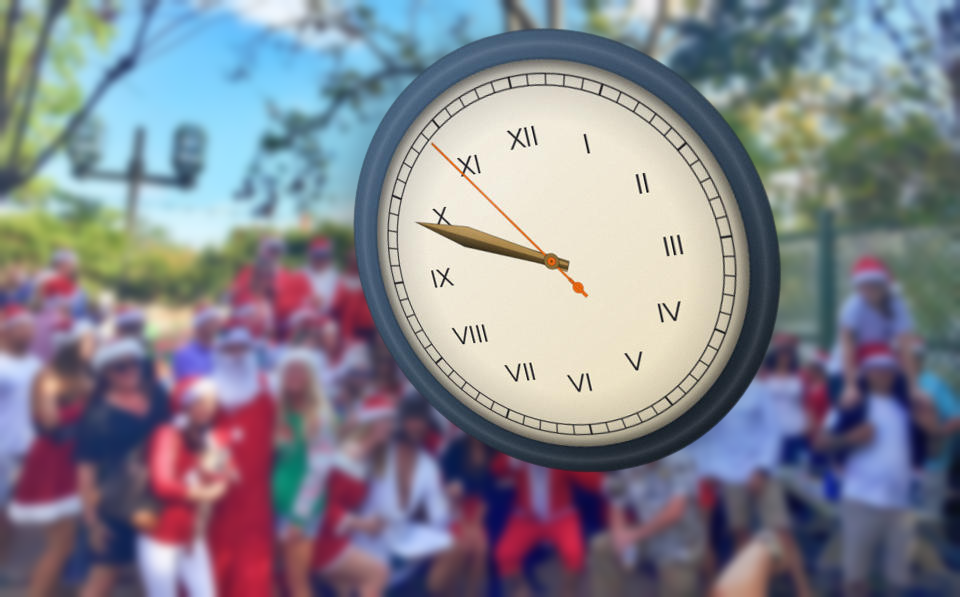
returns 9:48:54
